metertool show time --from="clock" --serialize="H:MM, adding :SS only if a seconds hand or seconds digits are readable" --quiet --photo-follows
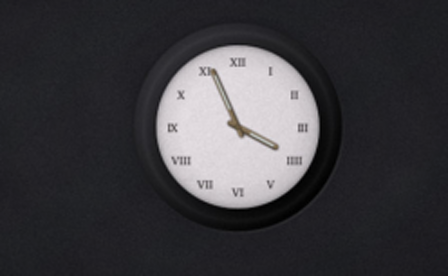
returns 3:56
